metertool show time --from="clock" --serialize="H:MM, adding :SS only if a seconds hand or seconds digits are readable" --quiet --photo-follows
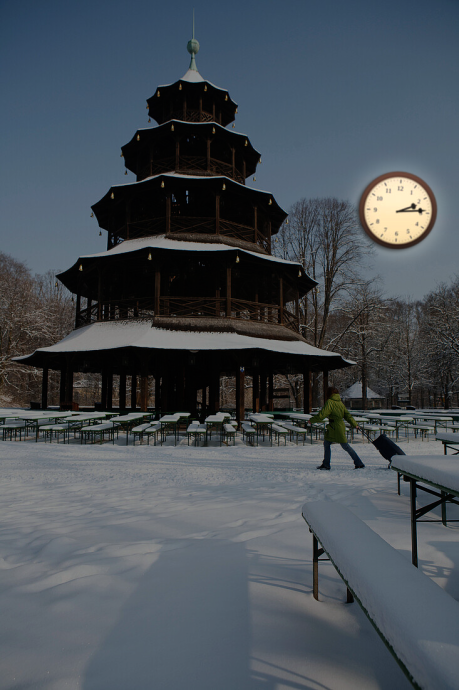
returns 2:14
